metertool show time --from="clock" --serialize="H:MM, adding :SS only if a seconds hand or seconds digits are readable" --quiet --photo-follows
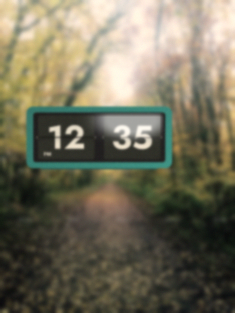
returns 12:35
